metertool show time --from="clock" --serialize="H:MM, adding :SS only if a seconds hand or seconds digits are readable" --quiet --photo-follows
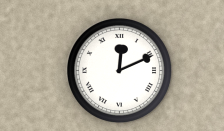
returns 12:11
